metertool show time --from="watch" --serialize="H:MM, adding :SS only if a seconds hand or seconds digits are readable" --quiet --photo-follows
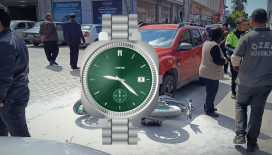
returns 9:22
